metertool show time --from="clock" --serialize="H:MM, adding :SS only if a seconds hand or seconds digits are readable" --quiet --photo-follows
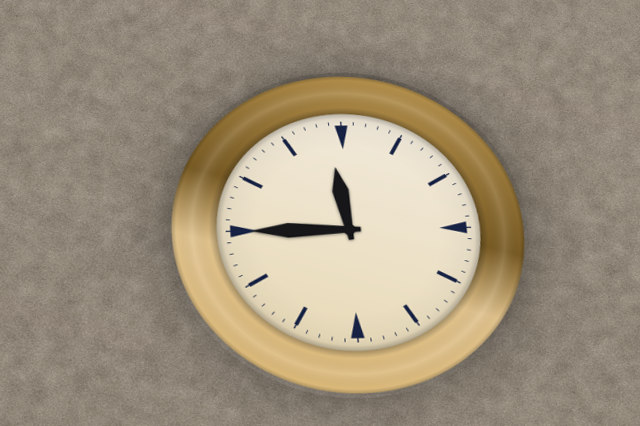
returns 11:45
